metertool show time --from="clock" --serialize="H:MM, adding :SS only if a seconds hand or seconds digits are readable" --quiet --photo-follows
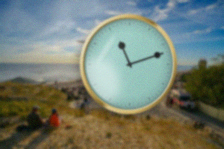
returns 11:12
